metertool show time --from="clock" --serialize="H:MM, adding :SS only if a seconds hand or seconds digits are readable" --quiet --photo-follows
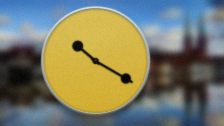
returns 10:20
